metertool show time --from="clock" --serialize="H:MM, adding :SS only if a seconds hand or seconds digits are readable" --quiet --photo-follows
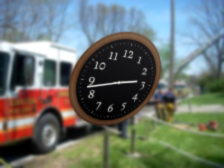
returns 2:43
